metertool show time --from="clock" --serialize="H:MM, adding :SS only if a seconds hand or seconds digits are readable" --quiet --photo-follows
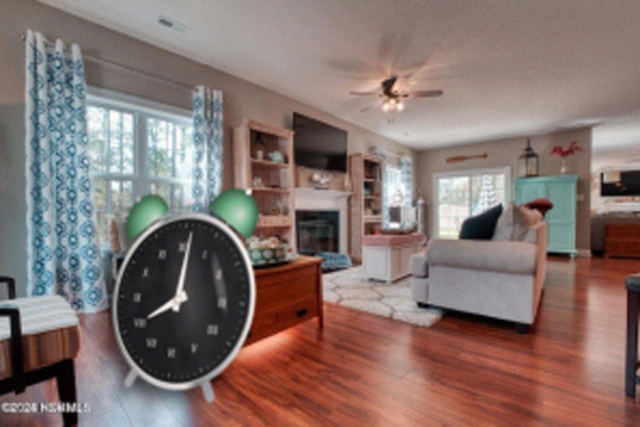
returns 8:01
